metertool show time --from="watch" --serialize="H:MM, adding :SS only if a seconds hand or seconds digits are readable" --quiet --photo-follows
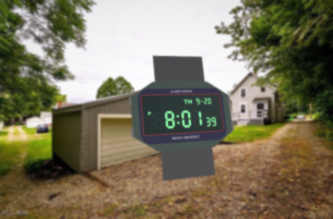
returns 8:01
